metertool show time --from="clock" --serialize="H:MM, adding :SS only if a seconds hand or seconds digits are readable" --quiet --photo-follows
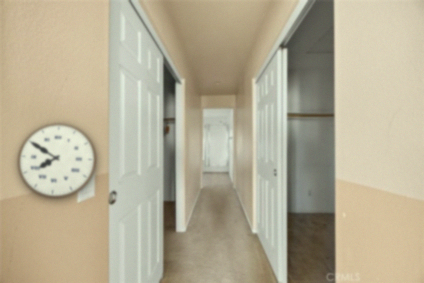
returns 7:50
